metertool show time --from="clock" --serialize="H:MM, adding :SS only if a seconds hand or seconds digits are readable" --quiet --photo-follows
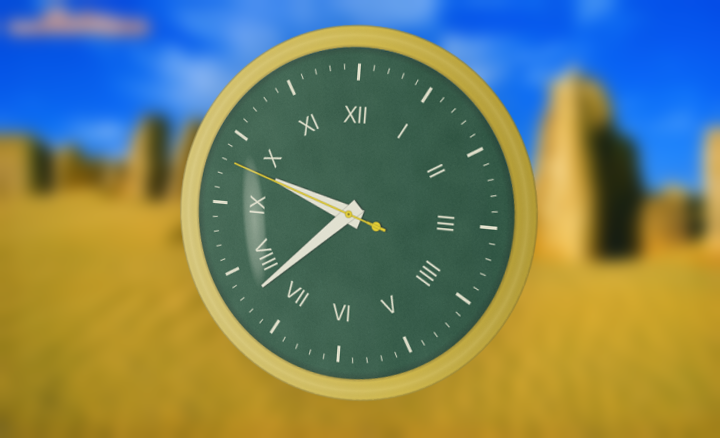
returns 9:37:48
